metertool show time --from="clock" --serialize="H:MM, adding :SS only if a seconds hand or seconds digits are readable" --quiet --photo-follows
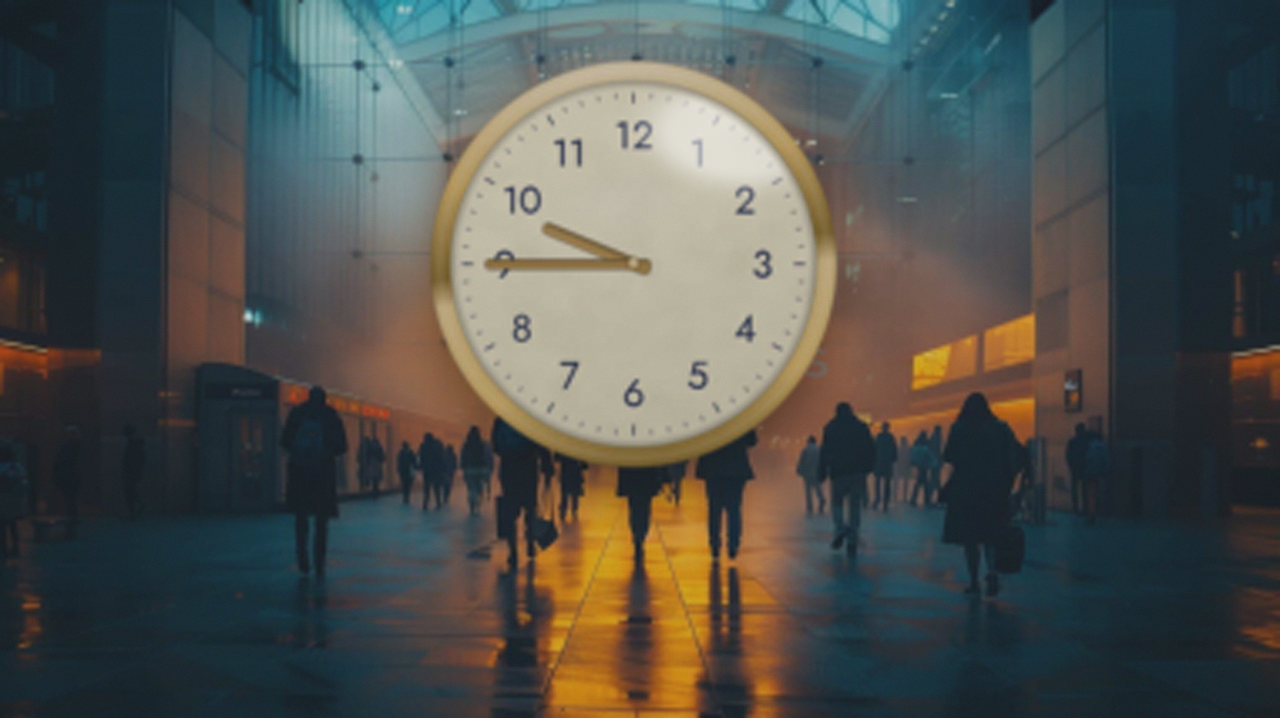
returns 9:45
